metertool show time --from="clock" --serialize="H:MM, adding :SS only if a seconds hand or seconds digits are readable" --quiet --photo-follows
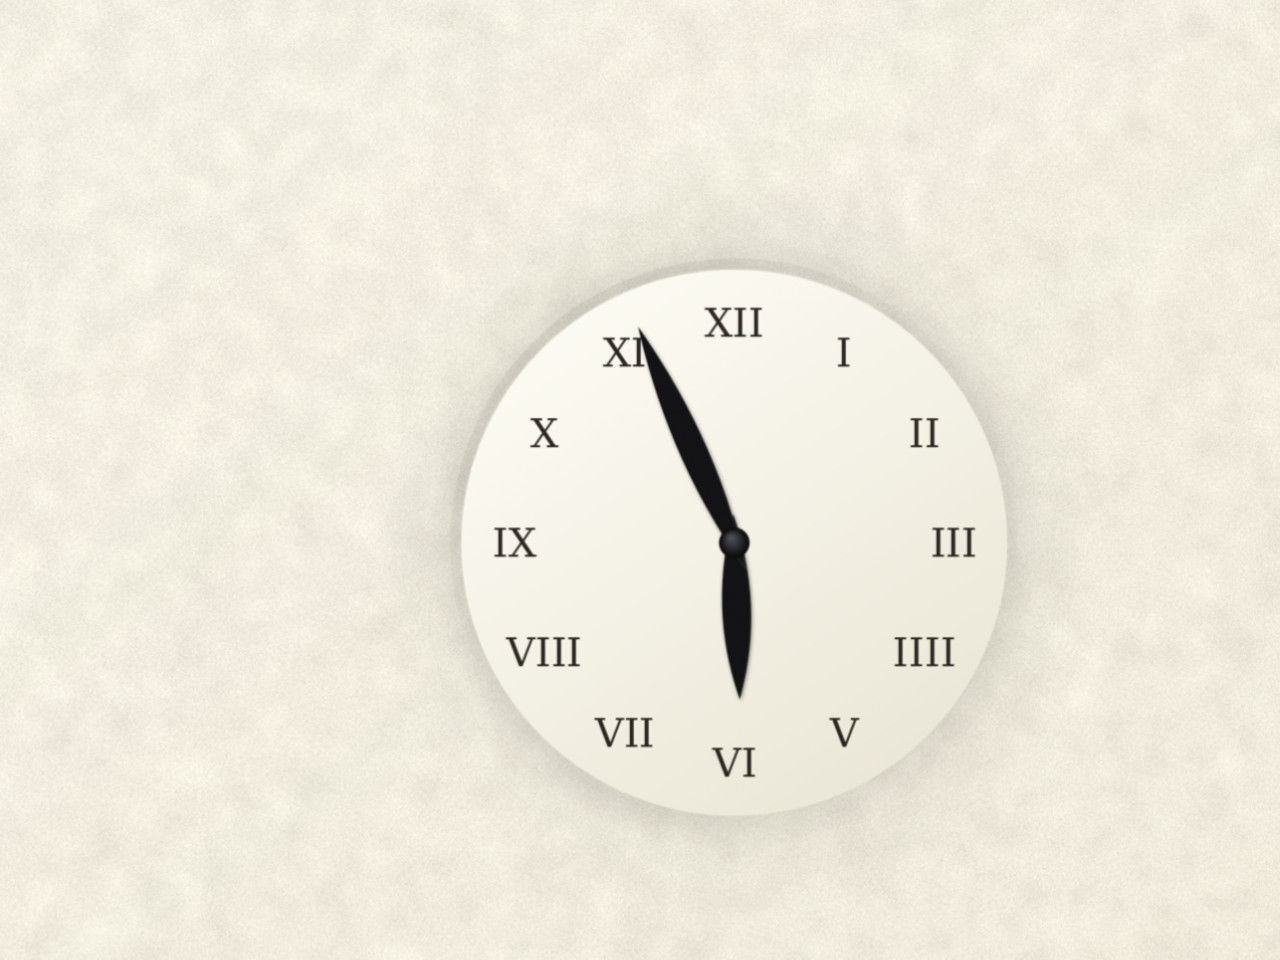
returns 5:56
